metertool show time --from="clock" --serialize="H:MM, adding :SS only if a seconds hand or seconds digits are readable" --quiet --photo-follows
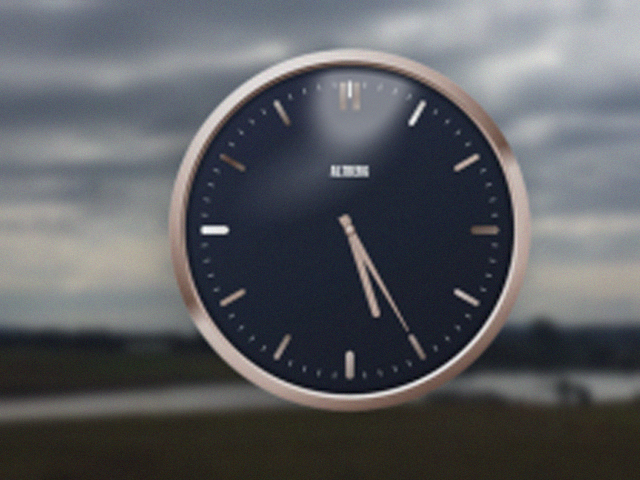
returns 5:25
